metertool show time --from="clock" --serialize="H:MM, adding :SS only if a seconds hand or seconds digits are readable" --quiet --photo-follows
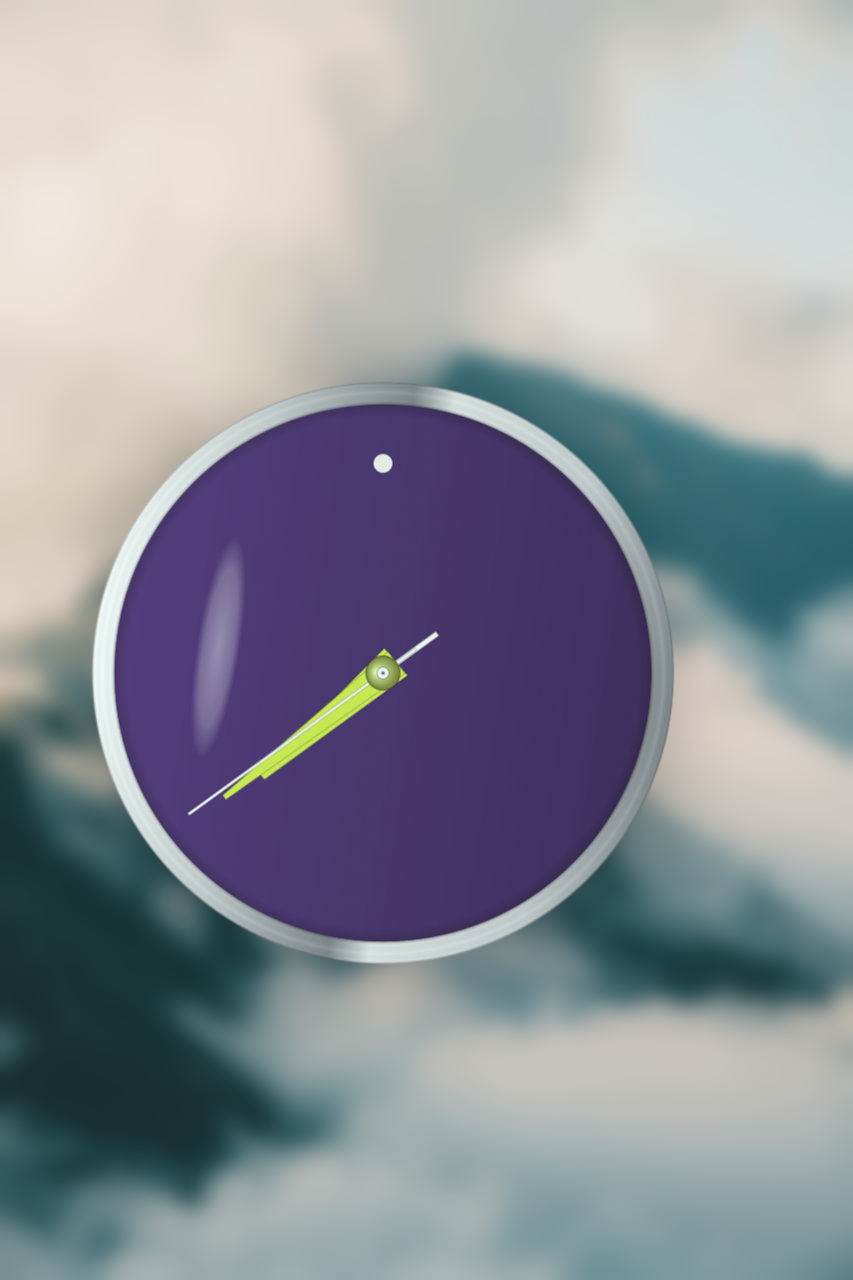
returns 7:38:39
